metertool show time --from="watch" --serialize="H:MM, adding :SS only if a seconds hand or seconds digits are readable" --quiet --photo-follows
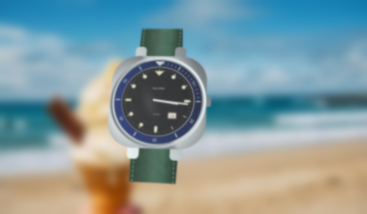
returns 3:16
